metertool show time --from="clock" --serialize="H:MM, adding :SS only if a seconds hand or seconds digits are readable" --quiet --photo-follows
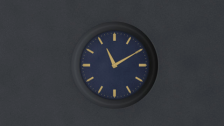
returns 11:10
